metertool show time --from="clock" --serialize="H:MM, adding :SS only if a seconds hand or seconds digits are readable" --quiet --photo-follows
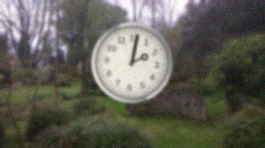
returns 2:01
